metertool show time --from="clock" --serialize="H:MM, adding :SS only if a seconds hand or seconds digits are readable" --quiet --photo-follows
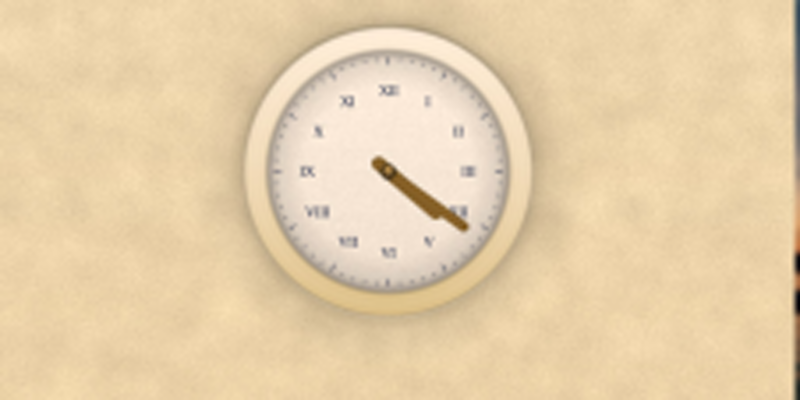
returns 4:21
